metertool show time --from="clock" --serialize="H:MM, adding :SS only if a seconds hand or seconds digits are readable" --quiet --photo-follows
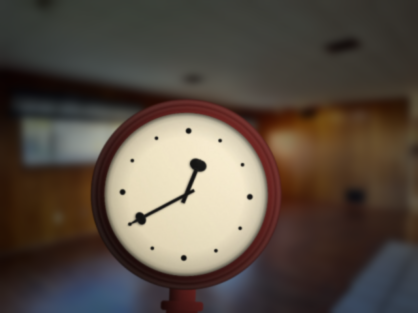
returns 12:40
